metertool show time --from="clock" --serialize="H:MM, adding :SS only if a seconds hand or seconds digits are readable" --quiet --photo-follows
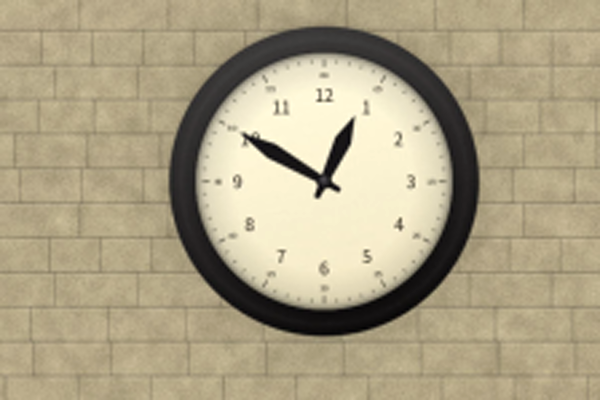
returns 12:50
